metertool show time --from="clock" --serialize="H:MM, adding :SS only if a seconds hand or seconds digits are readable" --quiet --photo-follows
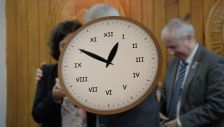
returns 12:50
